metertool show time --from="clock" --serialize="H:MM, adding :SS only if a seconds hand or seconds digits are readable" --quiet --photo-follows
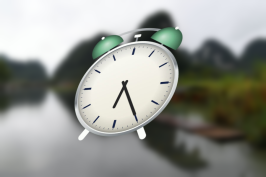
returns 6:25
